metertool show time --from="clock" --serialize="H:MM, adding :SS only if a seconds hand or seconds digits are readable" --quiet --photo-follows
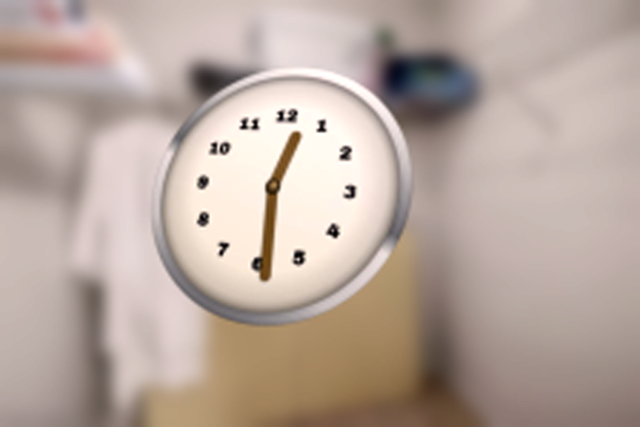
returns 12:29
